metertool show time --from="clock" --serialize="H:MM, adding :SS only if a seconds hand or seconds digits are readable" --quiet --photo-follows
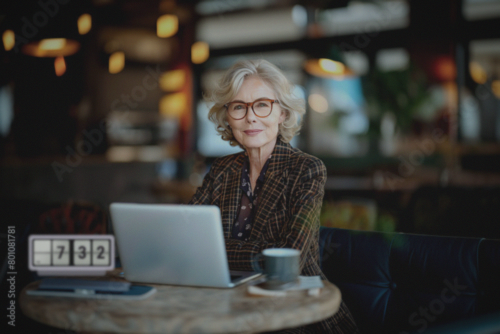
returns 7:32
